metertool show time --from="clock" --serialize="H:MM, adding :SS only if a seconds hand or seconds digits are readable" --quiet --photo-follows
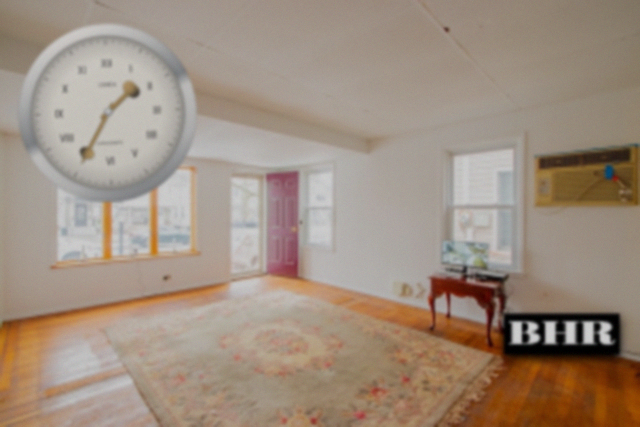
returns 1:35
